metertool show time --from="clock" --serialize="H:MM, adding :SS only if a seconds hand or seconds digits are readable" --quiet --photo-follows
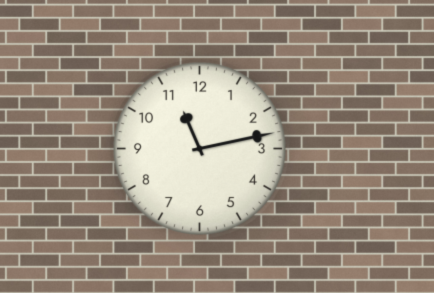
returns 11:13
